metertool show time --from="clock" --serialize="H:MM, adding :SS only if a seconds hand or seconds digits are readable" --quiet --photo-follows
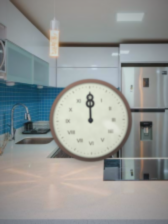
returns 12:00
